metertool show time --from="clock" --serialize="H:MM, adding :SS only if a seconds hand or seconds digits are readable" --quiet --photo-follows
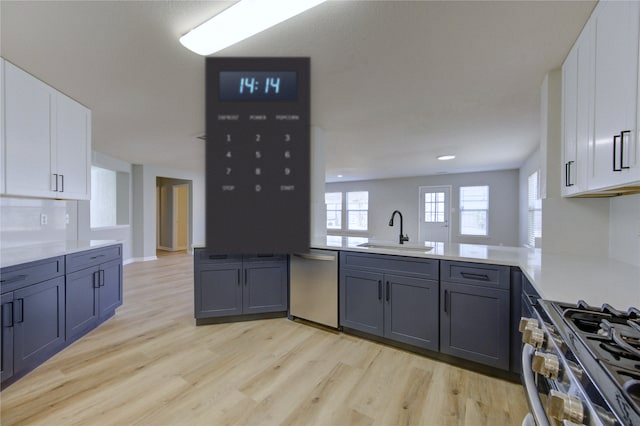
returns 14:14
